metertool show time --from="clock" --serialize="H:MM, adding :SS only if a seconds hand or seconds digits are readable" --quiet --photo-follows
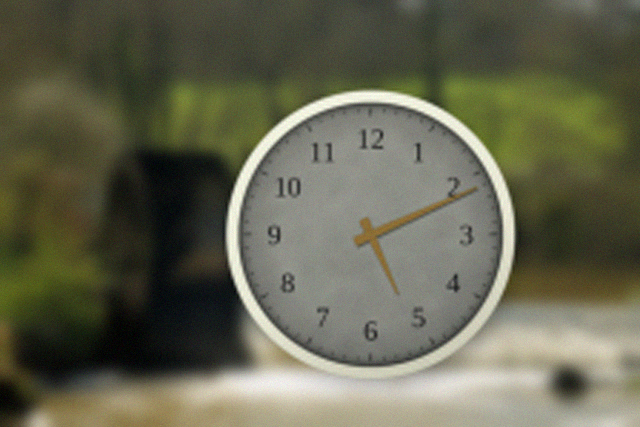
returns 5:11
